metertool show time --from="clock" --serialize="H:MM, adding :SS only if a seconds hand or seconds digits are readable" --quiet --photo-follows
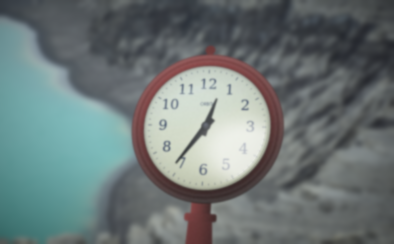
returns 12:36
